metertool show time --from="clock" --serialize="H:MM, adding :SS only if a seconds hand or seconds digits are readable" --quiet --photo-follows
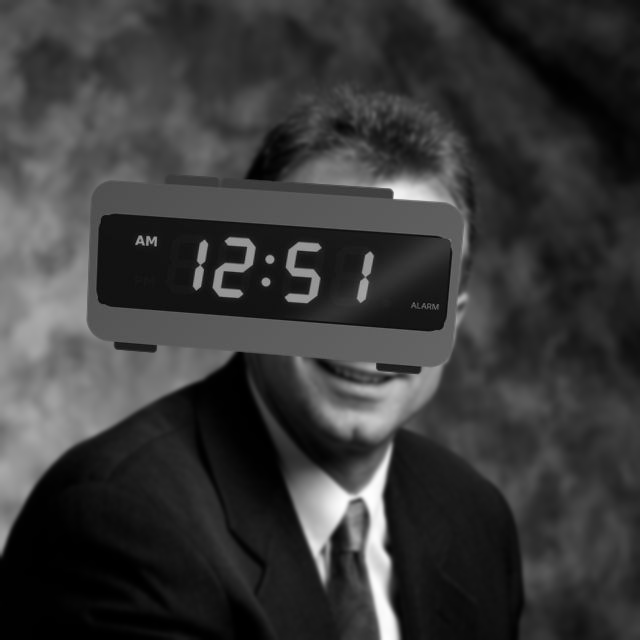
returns 12:51
